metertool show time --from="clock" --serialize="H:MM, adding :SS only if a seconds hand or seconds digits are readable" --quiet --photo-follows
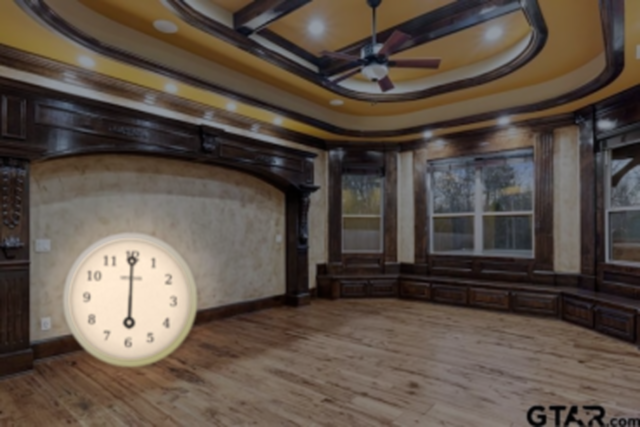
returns 6:00
